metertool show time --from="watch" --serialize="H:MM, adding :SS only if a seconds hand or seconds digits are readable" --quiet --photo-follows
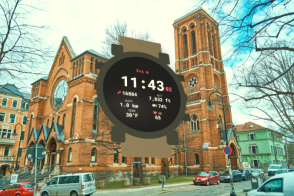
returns 11:43
